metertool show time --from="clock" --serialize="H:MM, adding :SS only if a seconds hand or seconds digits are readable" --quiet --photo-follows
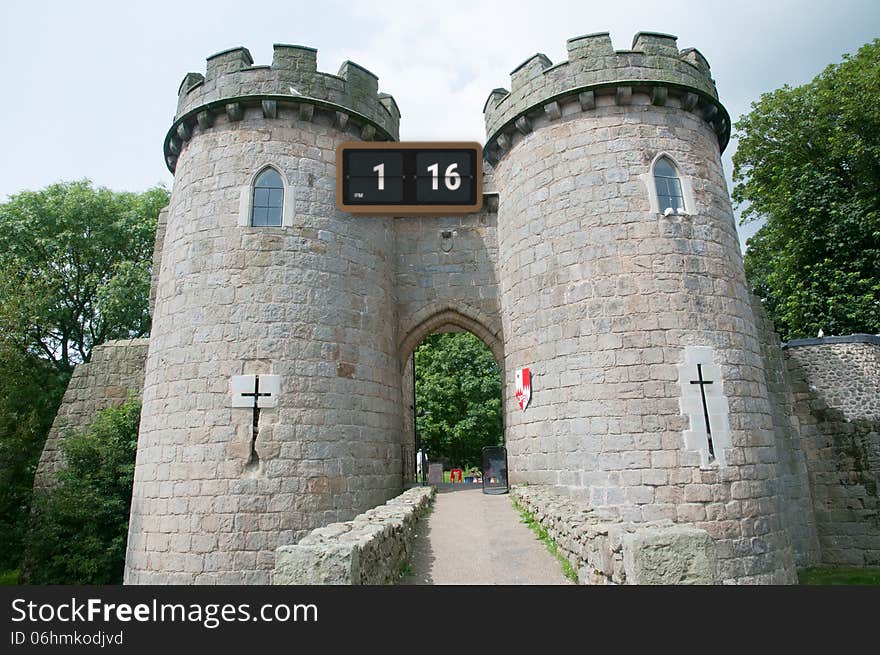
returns 1:16
